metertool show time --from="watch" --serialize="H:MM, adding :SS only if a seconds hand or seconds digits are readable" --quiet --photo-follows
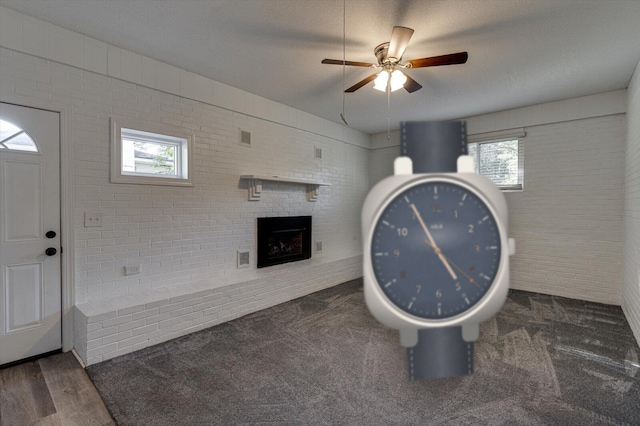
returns 4:55:22
